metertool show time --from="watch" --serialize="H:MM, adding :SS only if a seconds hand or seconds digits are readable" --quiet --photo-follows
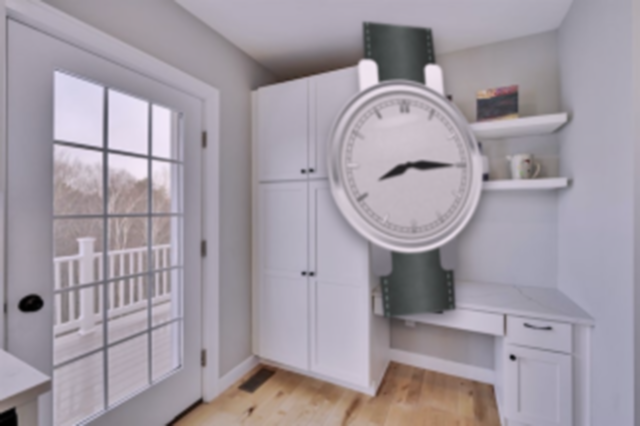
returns 8:15
